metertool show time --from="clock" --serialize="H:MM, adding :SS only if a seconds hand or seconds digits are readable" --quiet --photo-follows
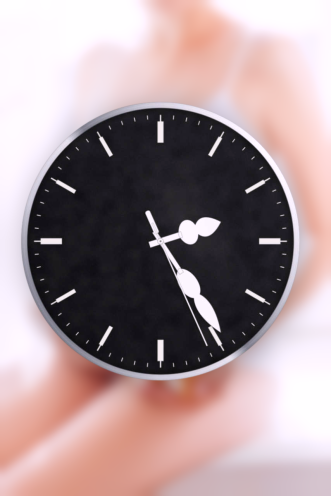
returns 2:24:26
